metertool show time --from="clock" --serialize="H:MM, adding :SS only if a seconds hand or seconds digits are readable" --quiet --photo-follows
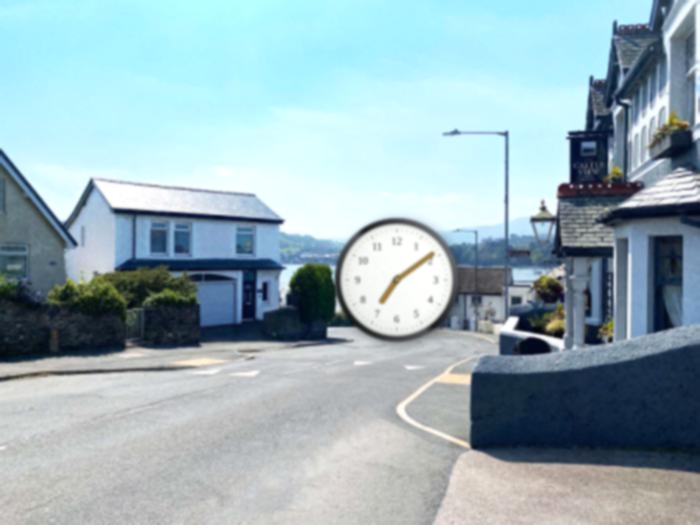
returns 7:09
